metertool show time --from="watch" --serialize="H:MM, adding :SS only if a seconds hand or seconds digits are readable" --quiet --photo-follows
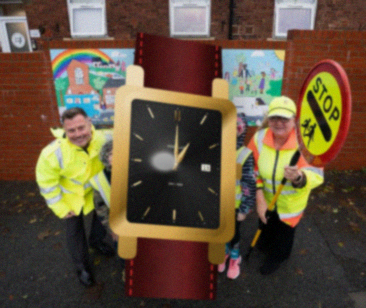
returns 1:00
